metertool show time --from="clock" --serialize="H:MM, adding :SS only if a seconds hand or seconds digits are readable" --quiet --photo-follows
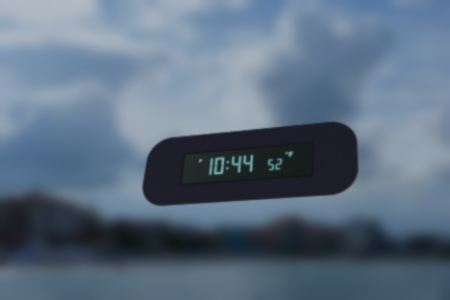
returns 10:44
